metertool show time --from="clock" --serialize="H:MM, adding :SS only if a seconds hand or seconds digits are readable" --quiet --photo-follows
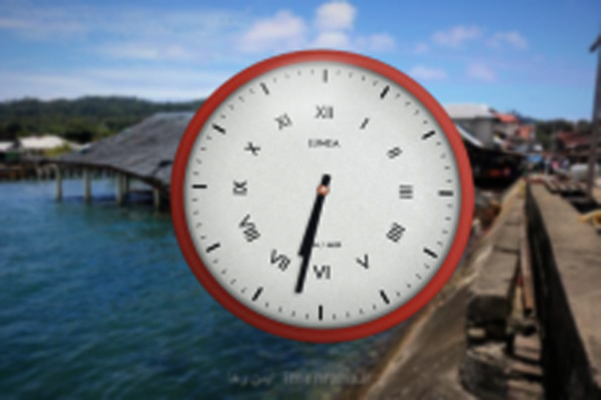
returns 6:32
